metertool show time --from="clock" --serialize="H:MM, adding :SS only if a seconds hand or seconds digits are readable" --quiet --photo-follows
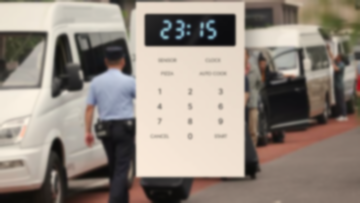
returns 23:15
